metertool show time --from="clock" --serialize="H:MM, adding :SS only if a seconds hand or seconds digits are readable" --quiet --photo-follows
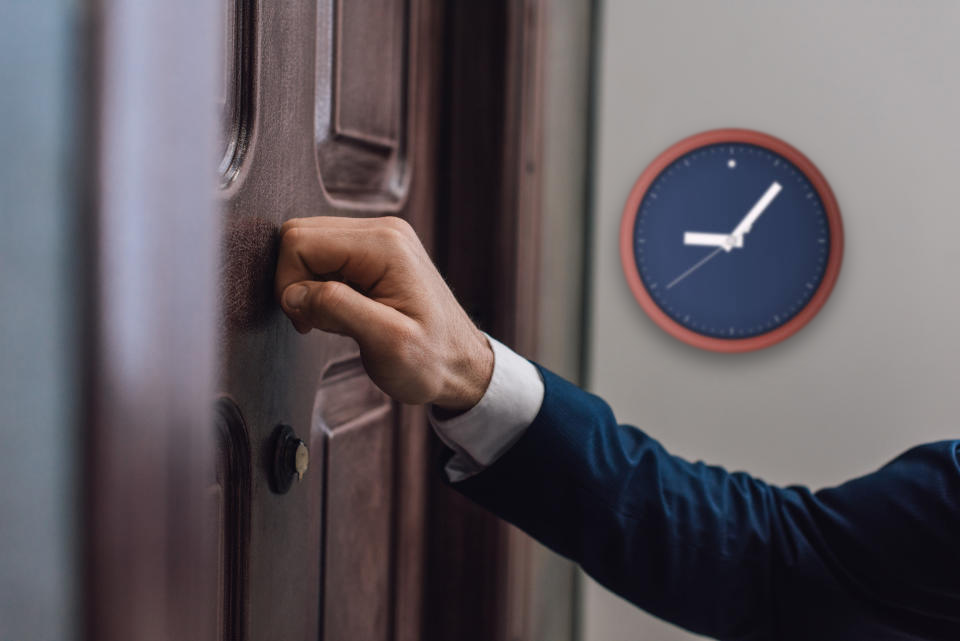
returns 9:06:39
